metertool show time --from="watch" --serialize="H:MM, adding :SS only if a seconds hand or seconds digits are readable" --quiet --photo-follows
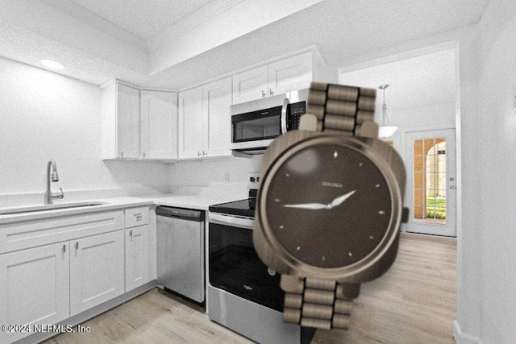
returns 1:44
